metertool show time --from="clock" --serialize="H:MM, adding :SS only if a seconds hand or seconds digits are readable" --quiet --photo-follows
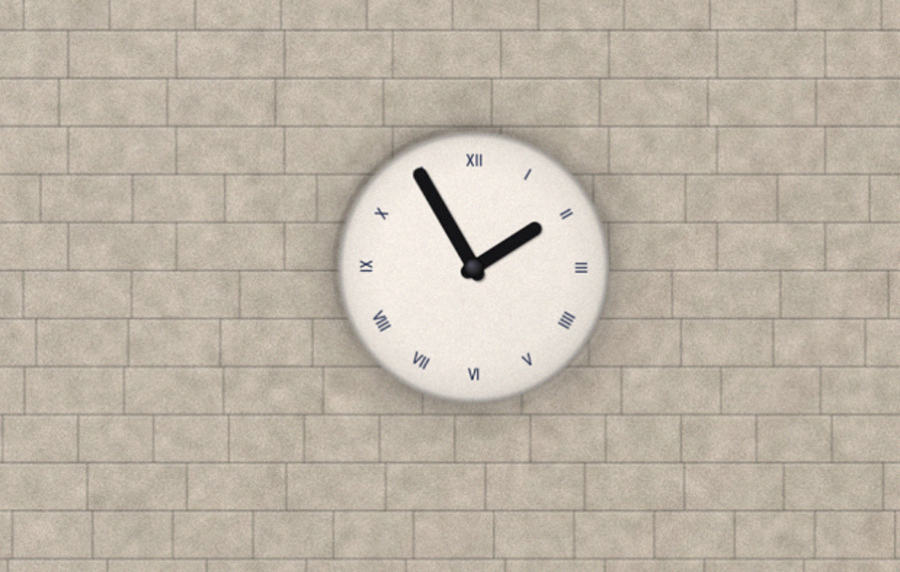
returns 1:55
